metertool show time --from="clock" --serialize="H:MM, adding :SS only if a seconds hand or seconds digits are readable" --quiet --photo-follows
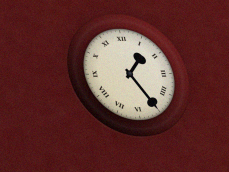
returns 1:25
